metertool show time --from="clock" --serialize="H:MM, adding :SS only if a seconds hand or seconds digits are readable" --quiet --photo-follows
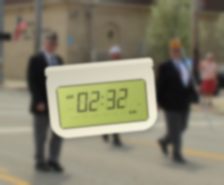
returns 2:32
